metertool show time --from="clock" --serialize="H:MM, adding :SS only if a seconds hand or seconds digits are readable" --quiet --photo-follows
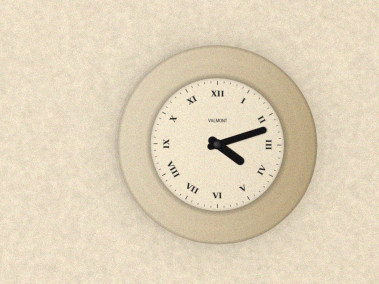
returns 4:12
